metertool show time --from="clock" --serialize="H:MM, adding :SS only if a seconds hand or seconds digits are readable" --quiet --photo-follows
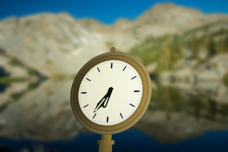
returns 6:36
